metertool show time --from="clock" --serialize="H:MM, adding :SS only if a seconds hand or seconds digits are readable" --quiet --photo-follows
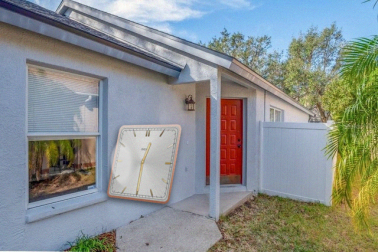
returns 12:30
